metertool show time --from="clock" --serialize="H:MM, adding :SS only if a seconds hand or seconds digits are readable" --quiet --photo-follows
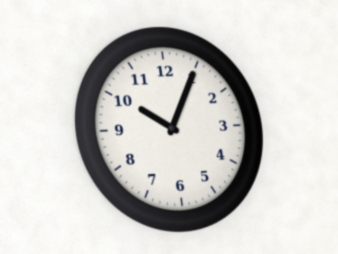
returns 10:05
